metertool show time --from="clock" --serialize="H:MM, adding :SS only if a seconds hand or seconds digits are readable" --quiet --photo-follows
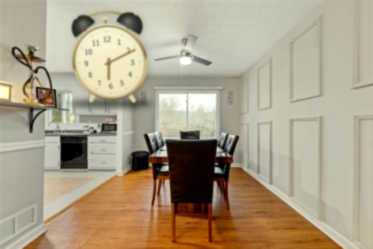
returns 6:11
